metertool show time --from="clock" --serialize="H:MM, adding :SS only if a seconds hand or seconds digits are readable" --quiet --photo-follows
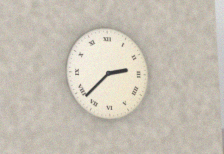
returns 2:38
